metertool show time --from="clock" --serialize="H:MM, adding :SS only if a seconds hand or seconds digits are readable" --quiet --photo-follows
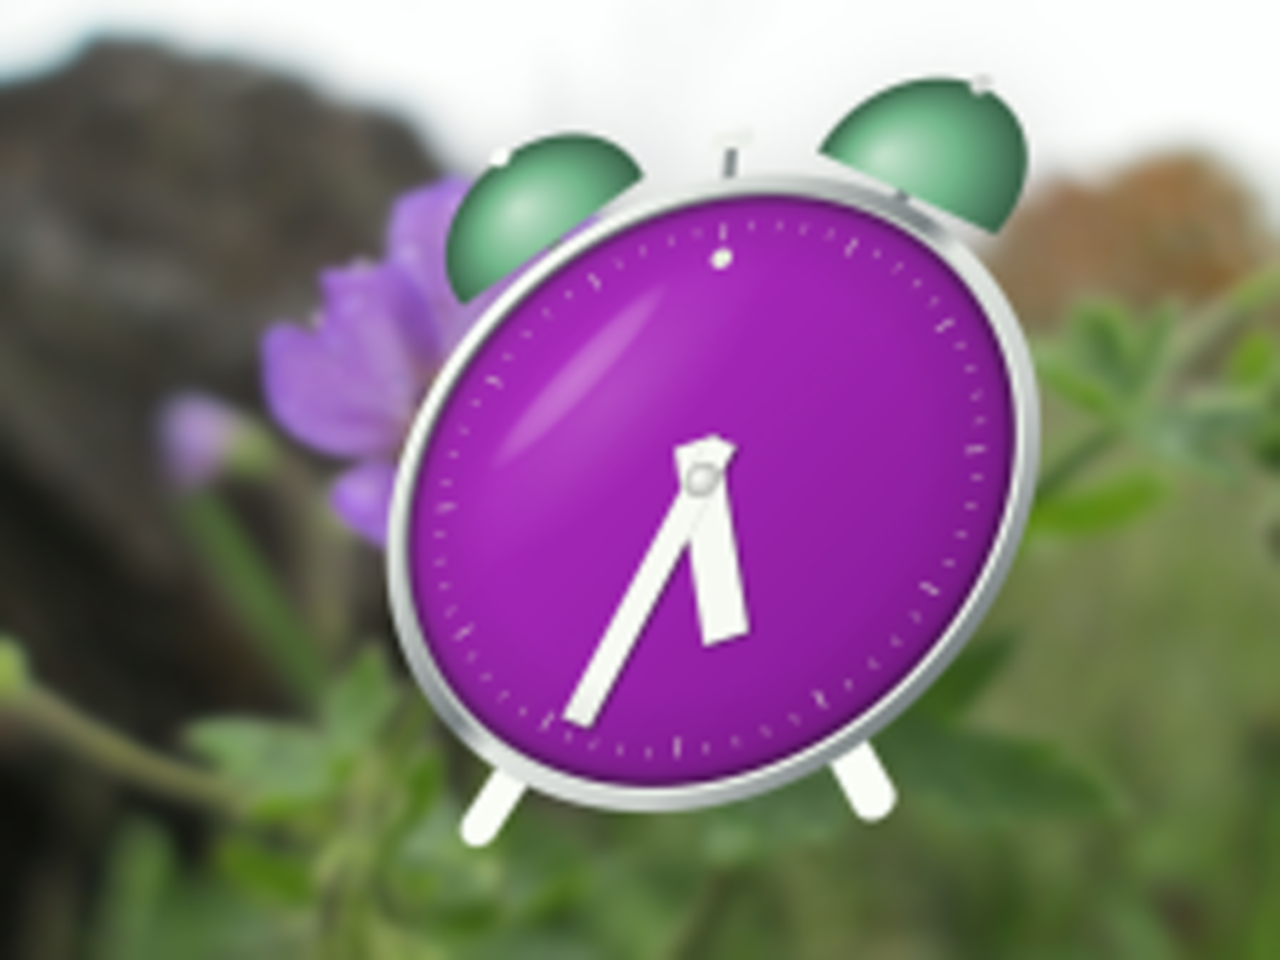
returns 5:34
